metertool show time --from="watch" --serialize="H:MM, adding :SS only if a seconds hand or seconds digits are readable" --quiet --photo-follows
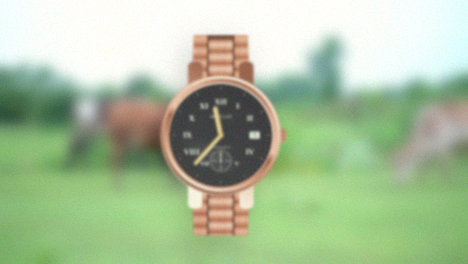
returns 11:37
